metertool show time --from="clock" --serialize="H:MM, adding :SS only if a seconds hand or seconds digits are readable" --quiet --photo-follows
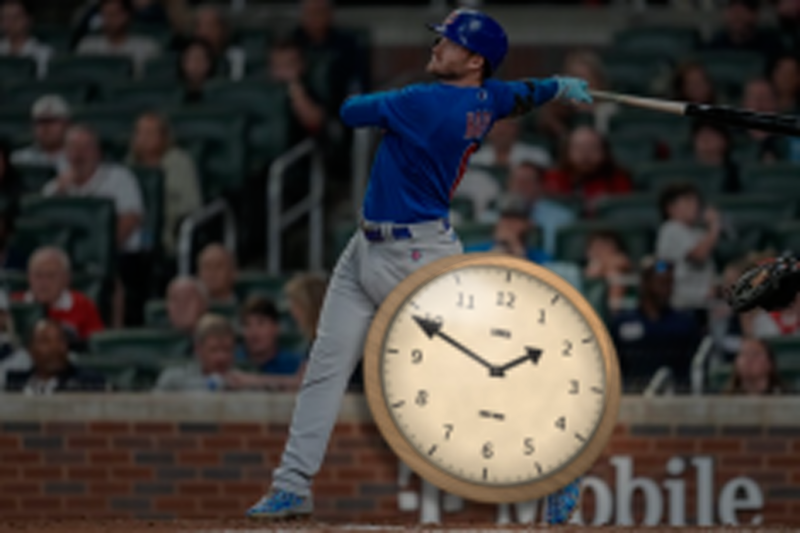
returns 1:49
